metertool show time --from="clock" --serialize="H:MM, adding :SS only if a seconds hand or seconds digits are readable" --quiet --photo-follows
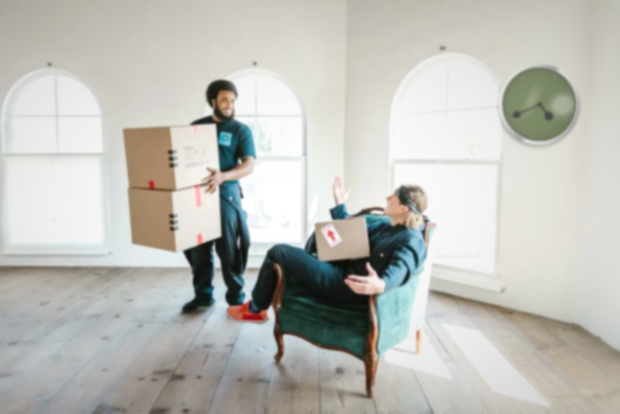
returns 4:41
